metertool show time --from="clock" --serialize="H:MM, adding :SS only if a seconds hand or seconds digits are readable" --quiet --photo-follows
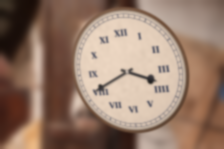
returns 3:41
